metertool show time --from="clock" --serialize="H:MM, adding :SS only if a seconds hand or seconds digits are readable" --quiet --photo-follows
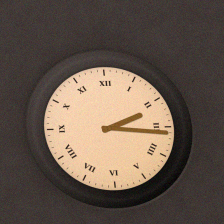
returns 2:16
